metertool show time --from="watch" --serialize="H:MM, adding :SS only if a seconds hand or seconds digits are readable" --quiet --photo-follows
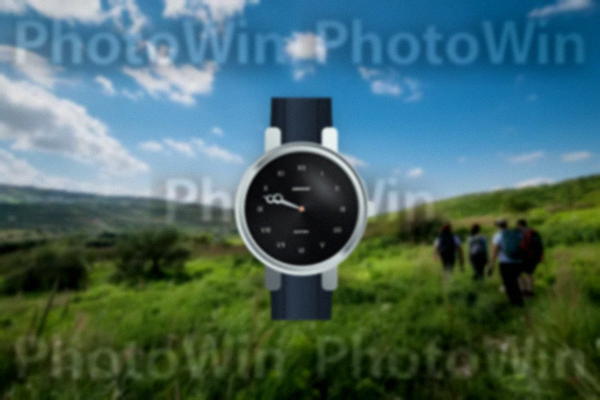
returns 9:48
